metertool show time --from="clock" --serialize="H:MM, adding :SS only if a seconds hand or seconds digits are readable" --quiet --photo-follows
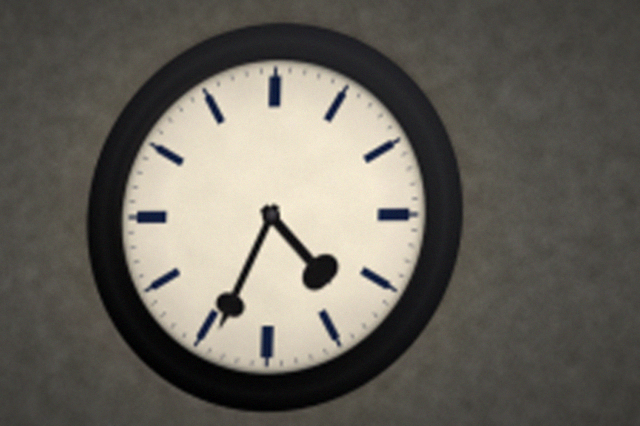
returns 4:34
